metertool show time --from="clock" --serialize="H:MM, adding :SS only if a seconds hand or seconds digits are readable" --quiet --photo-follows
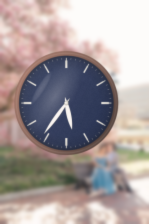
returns 5:36
